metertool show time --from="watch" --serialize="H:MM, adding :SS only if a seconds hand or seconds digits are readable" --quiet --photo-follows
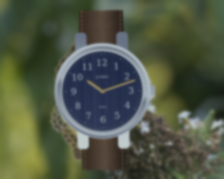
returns 10:12
